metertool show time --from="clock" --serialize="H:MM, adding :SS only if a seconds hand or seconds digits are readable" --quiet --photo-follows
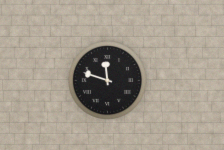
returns 11:48
